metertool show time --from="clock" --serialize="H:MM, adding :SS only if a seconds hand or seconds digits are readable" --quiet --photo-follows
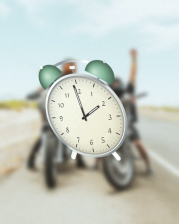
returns 1:59
